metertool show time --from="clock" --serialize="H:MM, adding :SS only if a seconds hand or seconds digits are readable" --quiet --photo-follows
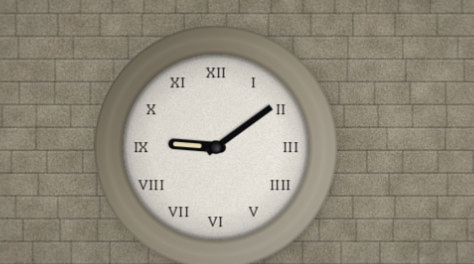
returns 9:09
